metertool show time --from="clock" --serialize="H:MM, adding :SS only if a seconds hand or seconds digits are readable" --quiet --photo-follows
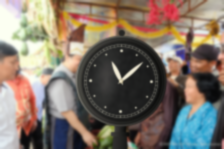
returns 11:08
